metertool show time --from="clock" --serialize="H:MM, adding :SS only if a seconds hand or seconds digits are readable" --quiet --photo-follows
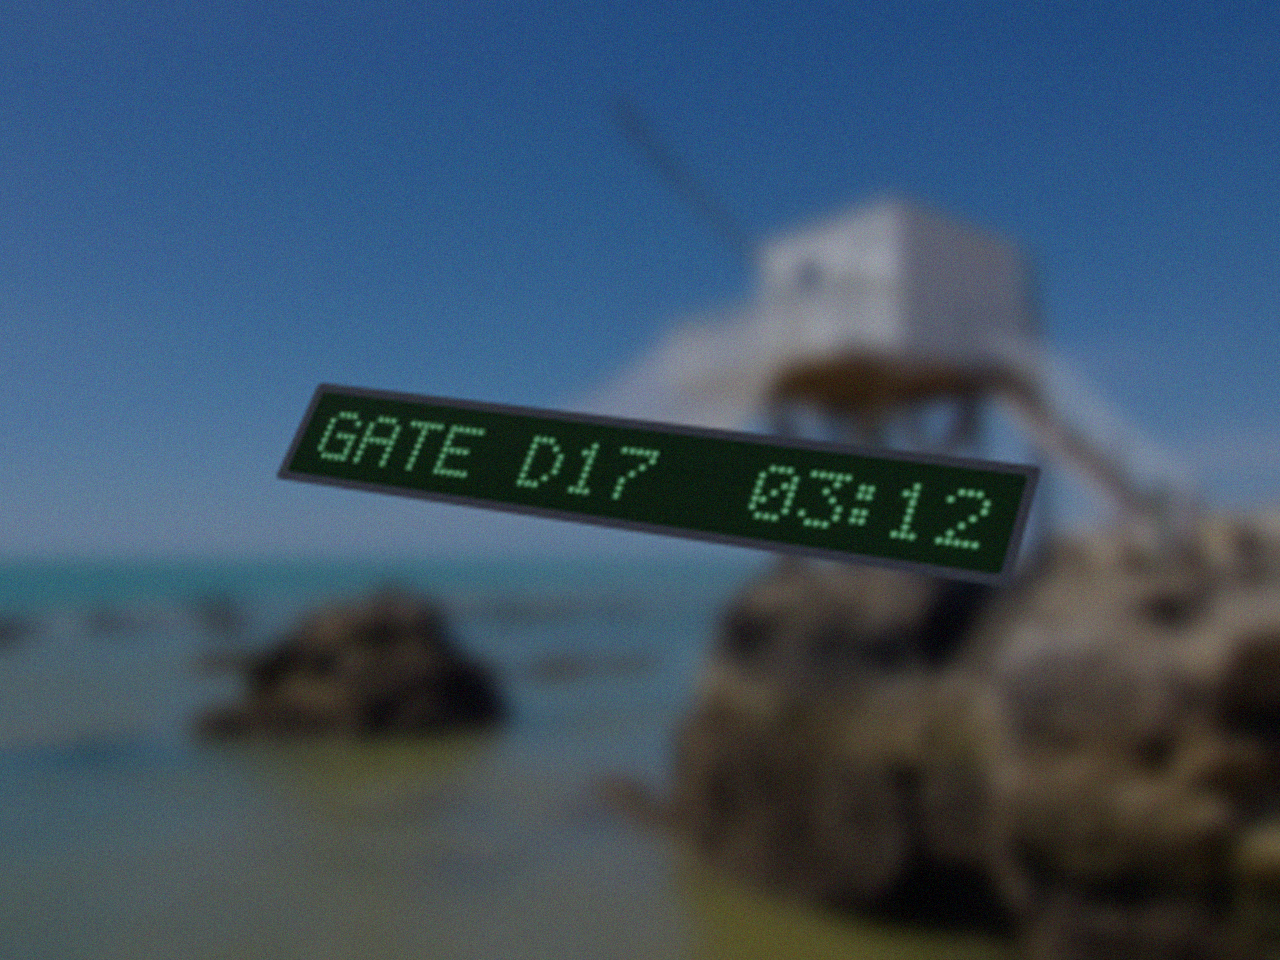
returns 3:12
